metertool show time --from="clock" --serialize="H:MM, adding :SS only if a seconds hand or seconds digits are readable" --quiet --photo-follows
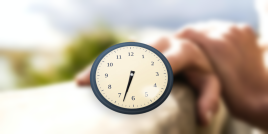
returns 6:33
